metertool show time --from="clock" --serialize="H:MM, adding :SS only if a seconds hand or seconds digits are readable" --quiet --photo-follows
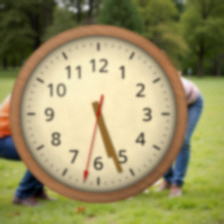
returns 5:26:32
